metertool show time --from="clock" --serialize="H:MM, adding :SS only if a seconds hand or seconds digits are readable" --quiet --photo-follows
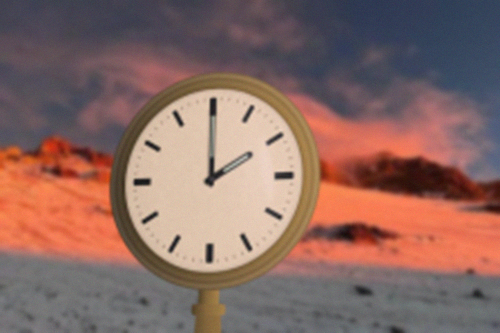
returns 2:00
